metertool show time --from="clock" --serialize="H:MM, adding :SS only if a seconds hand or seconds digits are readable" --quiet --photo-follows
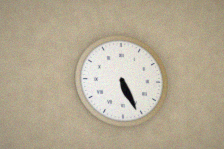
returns 5:26
